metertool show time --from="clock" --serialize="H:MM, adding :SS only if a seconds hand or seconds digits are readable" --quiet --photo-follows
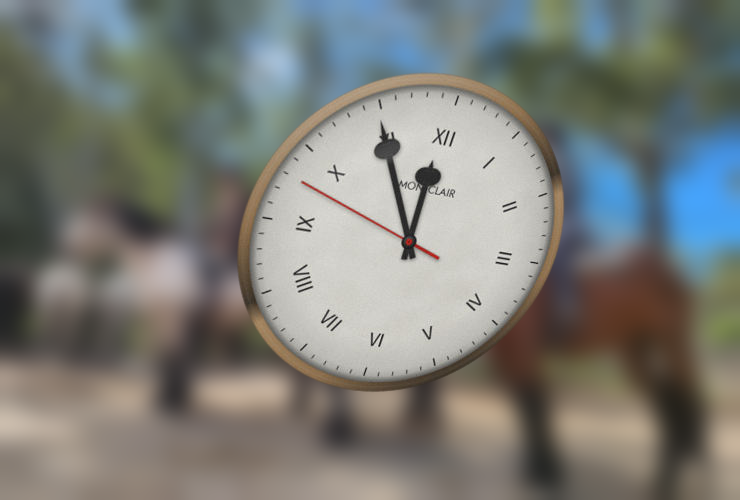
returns 11:54:48
